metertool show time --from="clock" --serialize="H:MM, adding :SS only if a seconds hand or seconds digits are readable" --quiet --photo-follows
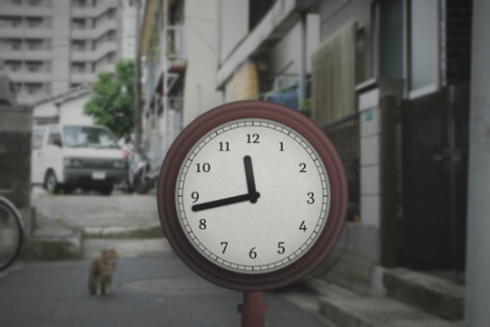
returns 11:43
